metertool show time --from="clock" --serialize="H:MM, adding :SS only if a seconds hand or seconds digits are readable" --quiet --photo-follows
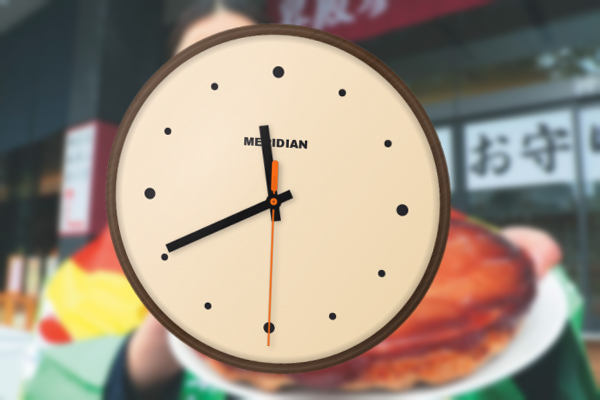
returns 11:40:30
